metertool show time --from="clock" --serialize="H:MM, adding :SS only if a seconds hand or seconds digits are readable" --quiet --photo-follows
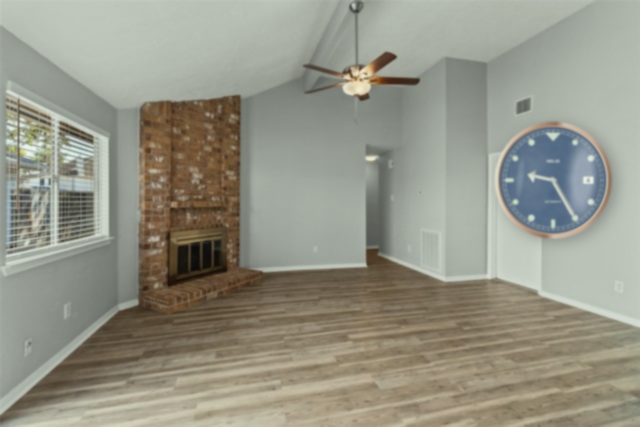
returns 9:25
